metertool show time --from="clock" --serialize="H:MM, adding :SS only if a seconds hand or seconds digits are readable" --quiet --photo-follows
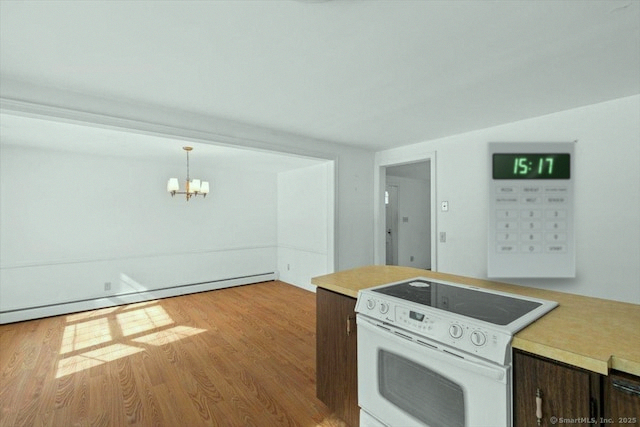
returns 15:17
